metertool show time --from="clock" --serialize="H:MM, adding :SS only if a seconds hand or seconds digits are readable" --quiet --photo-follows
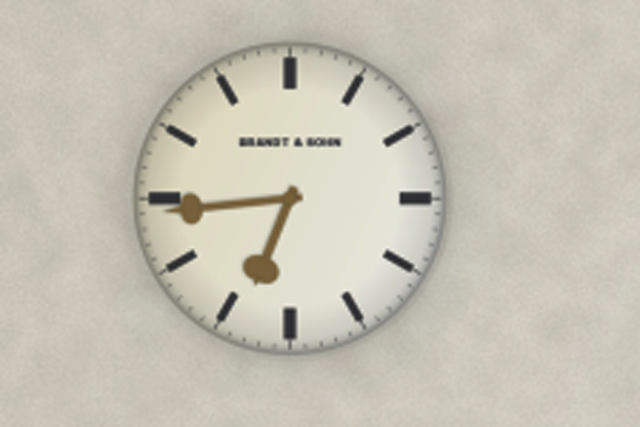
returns 6:44
